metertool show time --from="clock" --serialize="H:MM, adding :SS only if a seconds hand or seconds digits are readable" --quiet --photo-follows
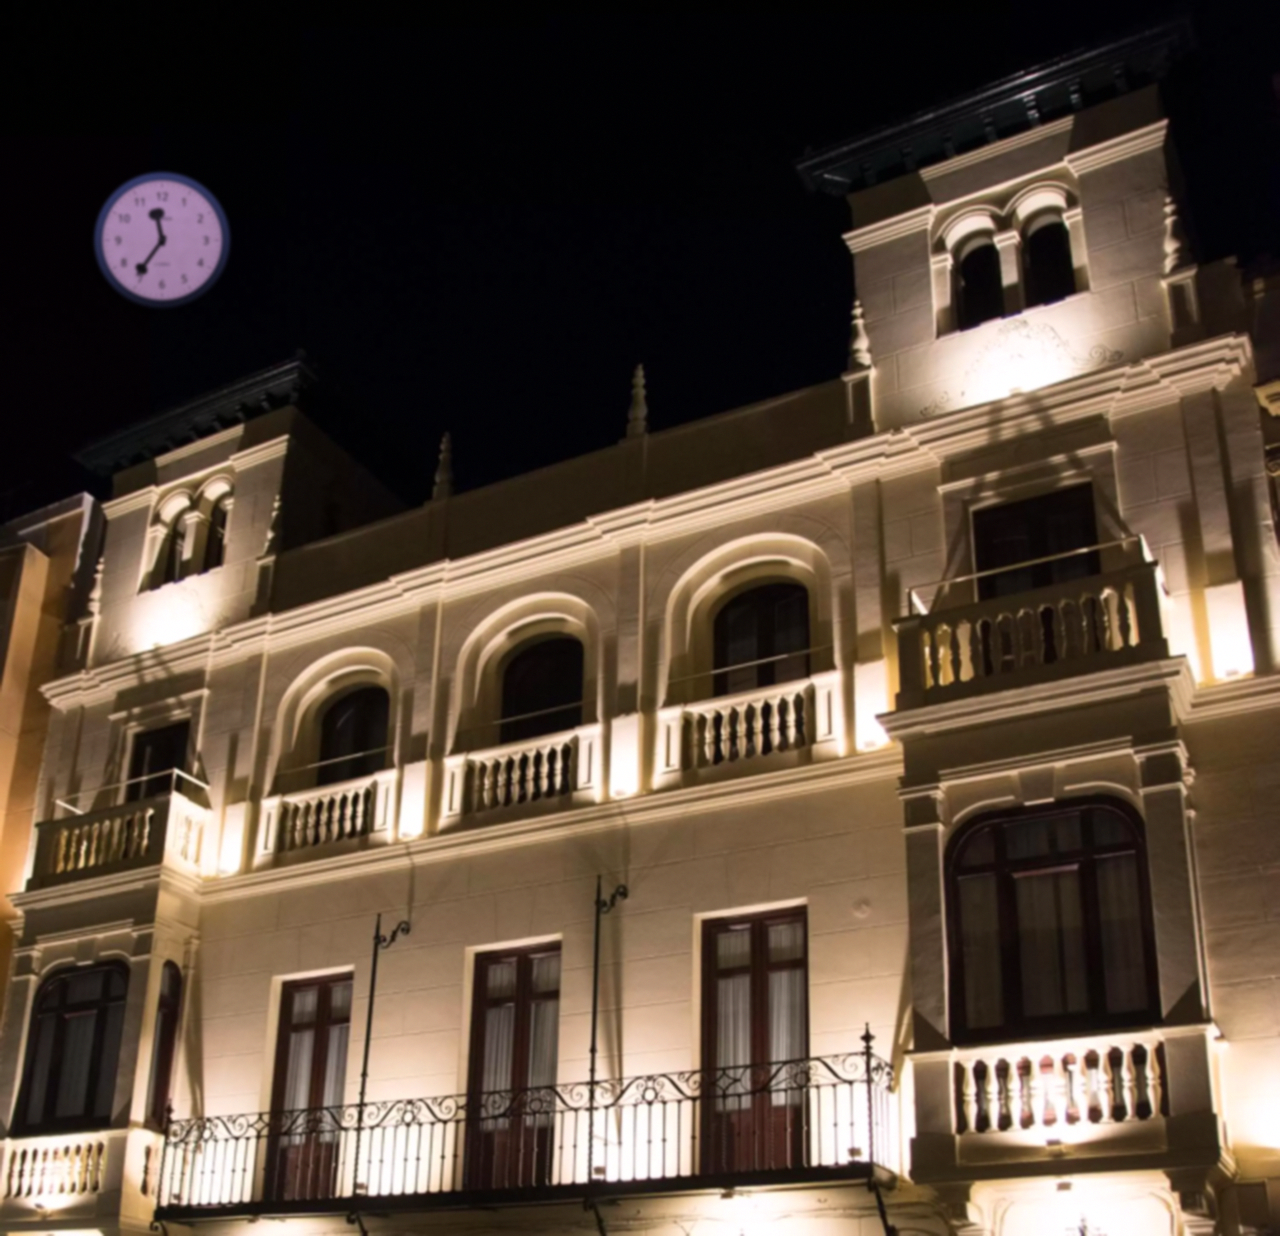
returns 11:36
